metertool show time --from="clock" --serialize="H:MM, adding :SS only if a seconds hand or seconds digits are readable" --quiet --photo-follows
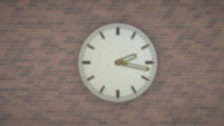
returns 2:17
